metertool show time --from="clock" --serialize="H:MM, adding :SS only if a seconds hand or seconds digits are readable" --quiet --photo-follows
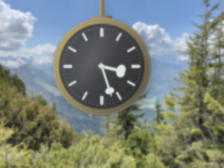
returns 3:27
